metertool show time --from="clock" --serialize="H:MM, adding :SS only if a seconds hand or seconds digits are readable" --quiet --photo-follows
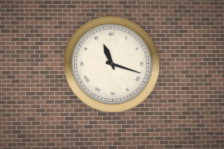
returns 11:18
